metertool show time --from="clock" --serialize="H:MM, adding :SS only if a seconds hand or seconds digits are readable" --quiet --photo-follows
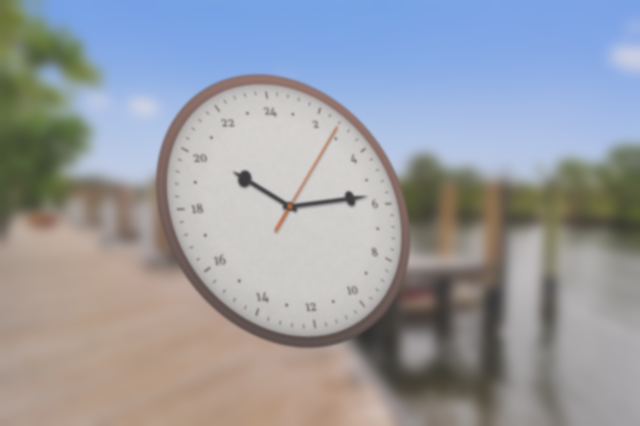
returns 20:14:07
